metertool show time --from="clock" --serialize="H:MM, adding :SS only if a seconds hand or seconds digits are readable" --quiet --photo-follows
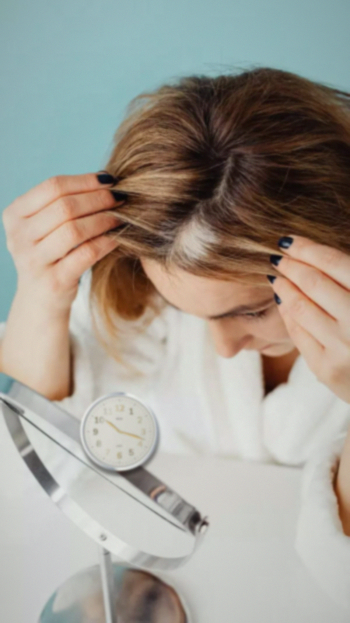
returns 10:18
